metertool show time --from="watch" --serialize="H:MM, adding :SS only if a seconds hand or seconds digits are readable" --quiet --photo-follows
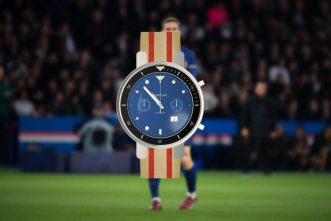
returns 10:53
